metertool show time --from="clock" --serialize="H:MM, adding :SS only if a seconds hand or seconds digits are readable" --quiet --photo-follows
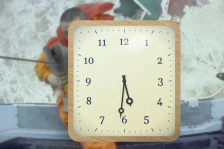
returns 5:31
